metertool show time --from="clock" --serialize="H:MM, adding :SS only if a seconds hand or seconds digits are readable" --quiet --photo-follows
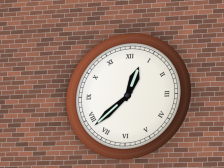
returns 12:38
